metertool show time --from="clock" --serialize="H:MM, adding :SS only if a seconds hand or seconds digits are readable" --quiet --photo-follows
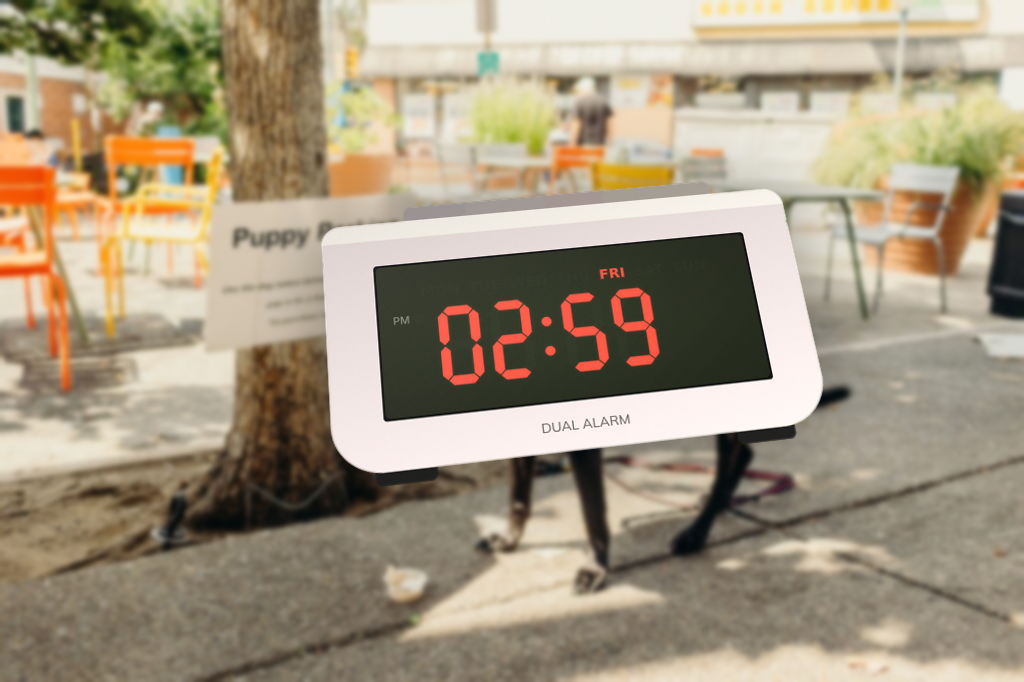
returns 2:59
